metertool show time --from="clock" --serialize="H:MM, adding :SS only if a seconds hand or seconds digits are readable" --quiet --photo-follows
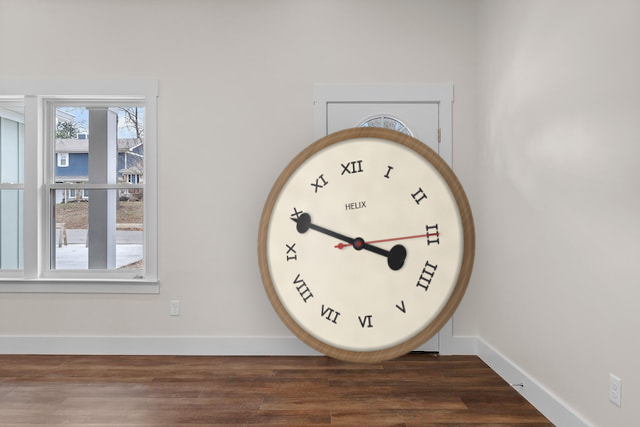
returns 3:49:15
